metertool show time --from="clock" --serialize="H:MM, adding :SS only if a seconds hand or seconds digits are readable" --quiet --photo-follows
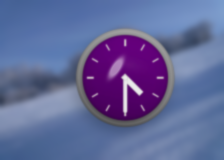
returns 4:30
